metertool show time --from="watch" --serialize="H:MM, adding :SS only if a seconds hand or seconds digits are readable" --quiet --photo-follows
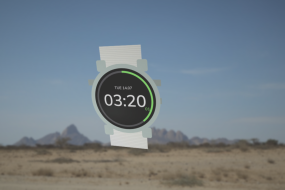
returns 3:20
